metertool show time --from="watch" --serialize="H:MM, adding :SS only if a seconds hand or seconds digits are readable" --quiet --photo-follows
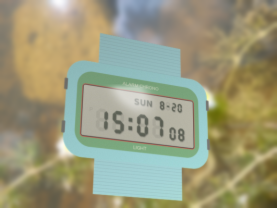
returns 15:07:08
